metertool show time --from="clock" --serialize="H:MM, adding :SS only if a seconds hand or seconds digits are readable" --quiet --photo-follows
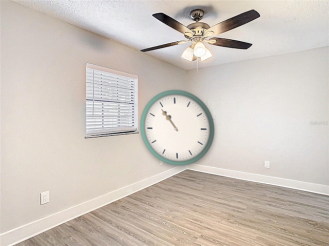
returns 10:54
